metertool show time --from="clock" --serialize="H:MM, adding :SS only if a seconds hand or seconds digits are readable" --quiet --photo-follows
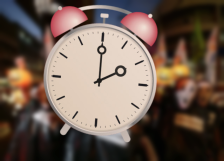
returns 2:00
